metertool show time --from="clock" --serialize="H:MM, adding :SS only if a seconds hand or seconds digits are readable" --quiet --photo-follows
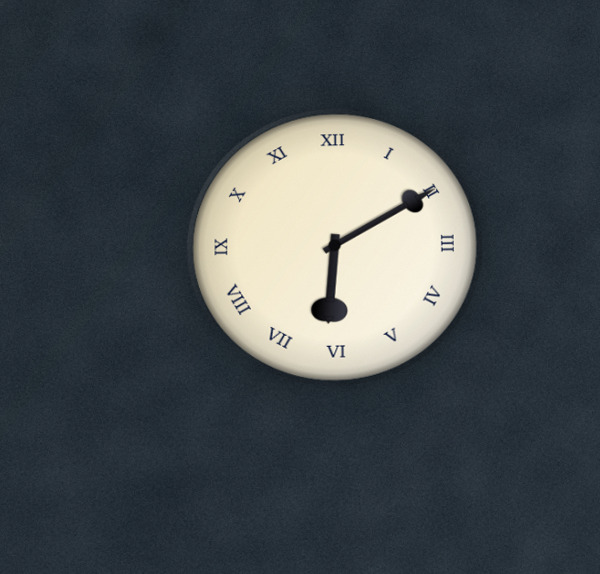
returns 6:10
